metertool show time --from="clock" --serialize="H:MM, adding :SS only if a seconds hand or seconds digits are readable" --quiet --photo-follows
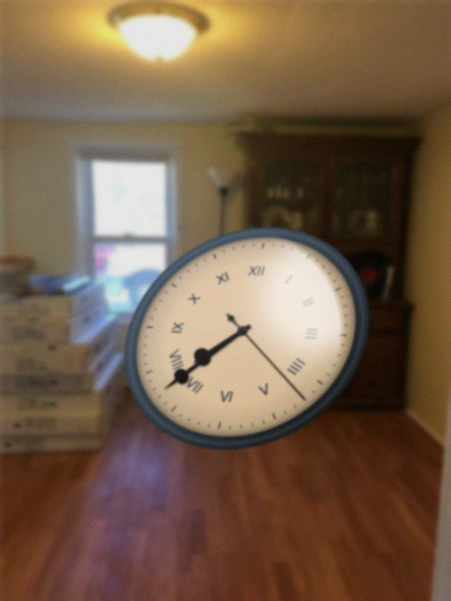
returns 7:37:22
